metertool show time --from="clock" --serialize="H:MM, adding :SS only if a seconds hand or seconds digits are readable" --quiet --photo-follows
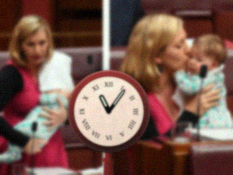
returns 11:06
